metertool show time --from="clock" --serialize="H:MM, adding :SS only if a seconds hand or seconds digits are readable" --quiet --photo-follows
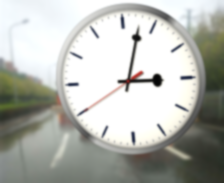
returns 3:02:40
